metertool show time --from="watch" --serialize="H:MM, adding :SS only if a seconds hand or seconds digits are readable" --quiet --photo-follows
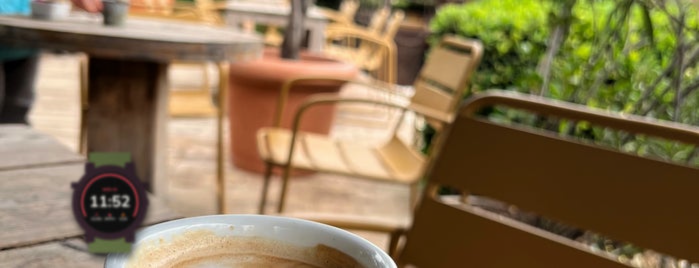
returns 11:52
